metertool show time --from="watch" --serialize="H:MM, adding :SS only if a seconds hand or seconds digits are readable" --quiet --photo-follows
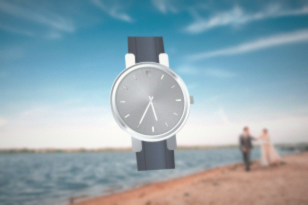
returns 5:35
